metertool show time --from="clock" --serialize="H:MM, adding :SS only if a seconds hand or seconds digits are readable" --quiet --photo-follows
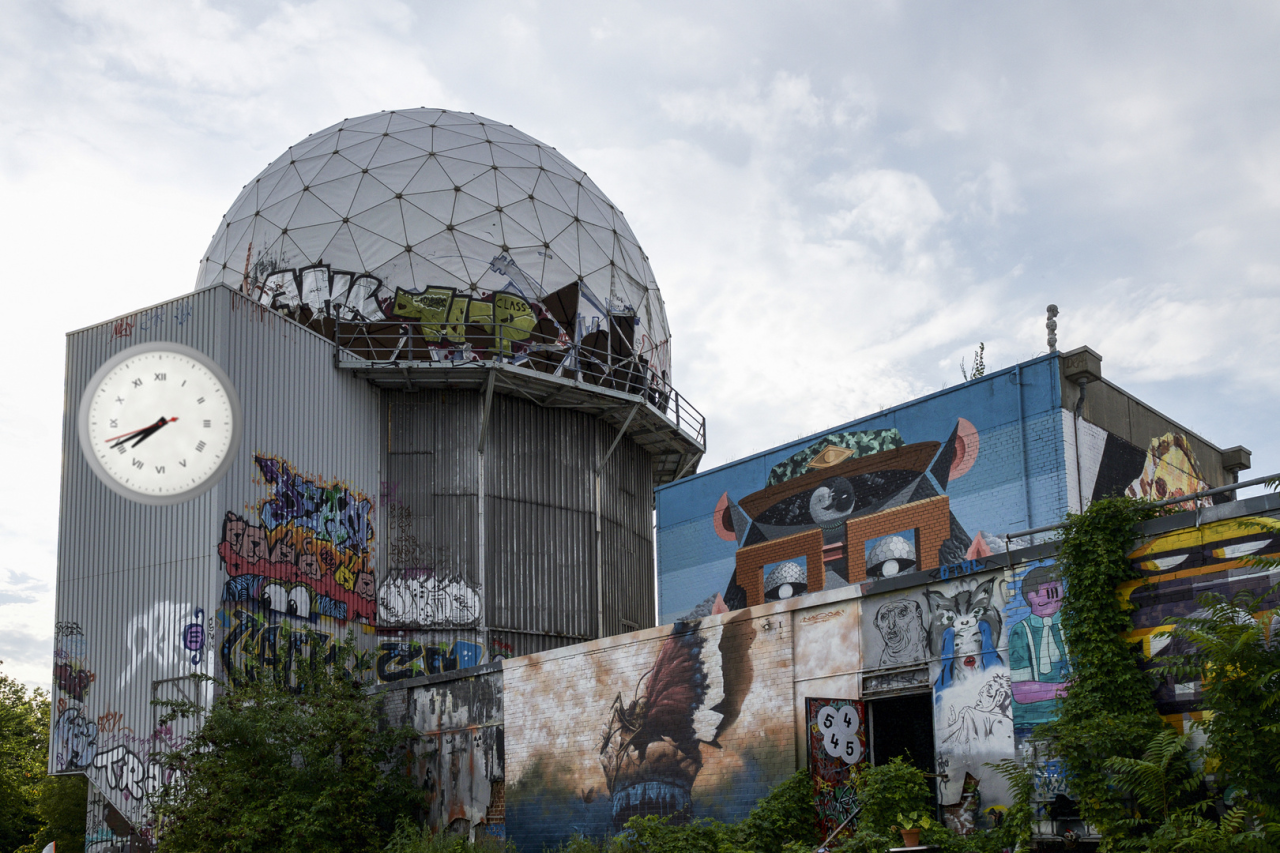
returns 7:40:42
